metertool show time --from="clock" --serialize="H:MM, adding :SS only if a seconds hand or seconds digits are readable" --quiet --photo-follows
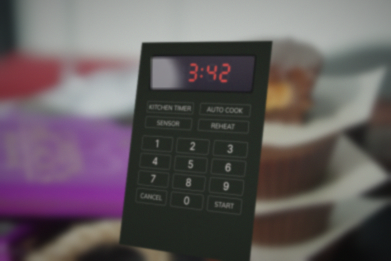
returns 3:42
